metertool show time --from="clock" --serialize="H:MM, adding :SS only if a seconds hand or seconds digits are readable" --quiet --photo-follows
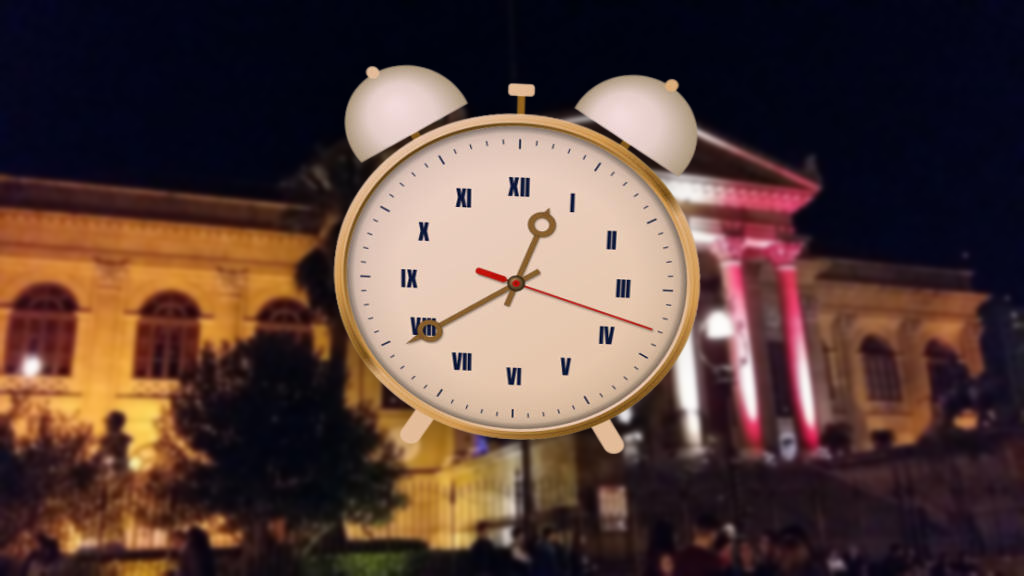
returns 12:39:18
